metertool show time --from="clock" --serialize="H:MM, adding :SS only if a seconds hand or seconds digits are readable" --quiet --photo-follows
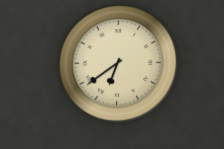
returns 6:39
